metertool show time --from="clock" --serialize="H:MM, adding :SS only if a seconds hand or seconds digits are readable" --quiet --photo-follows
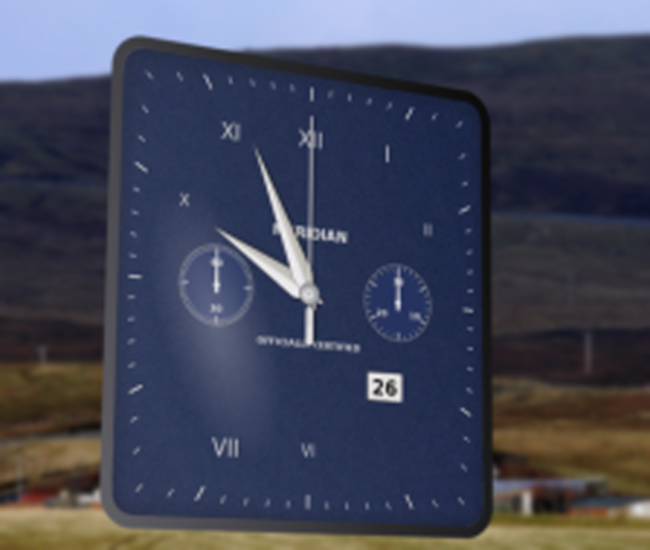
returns 9:56
